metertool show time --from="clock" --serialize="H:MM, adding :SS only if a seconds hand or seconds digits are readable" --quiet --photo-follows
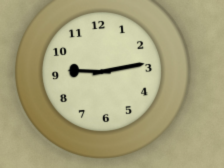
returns 9:14
